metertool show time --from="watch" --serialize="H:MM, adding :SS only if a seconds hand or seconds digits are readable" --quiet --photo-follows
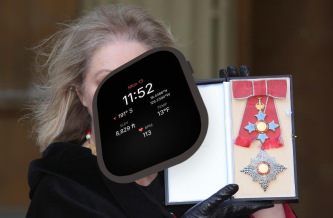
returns 11:52
